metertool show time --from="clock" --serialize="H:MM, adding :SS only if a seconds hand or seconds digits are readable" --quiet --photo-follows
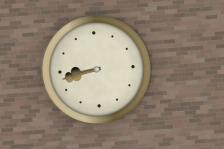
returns 8:43
